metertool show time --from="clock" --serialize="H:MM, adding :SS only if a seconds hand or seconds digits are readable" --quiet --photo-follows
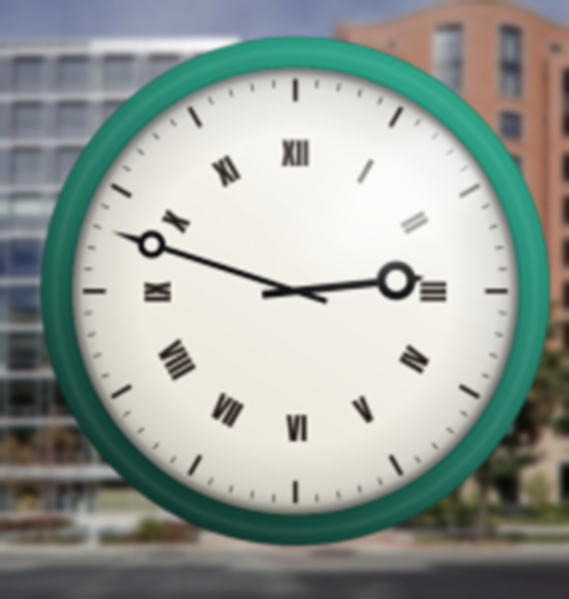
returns 2:48
